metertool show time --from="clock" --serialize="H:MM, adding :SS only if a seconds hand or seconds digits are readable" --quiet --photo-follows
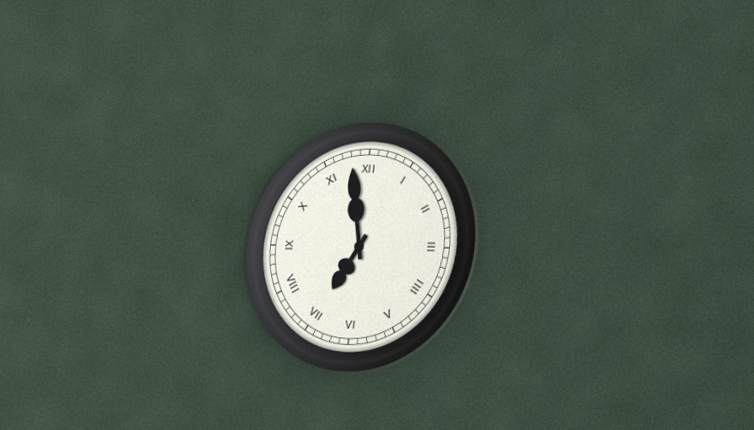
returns 6:58
